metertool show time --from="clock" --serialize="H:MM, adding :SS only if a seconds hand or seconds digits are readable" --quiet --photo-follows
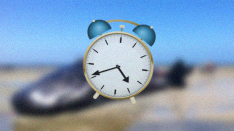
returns 4:41
